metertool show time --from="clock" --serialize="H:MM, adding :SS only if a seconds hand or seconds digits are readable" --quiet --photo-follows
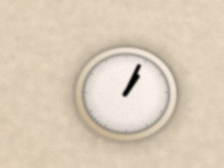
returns 1:04
